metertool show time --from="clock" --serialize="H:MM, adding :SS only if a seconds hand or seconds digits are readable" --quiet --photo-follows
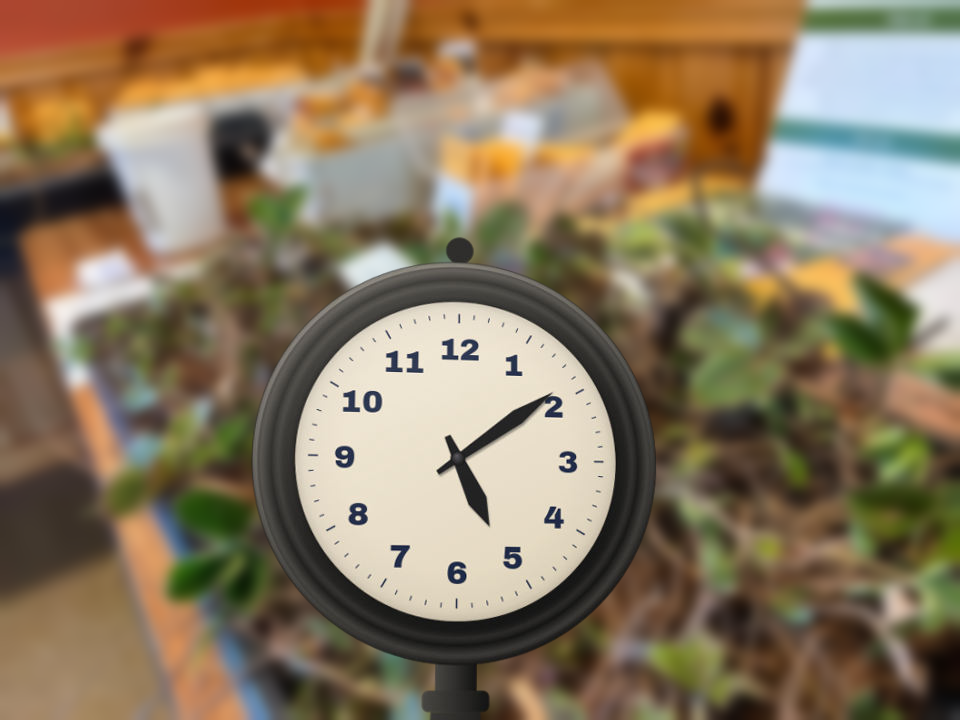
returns 5:09
